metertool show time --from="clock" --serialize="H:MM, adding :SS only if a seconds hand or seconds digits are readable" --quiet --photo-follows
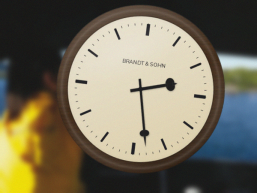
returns 2:28
